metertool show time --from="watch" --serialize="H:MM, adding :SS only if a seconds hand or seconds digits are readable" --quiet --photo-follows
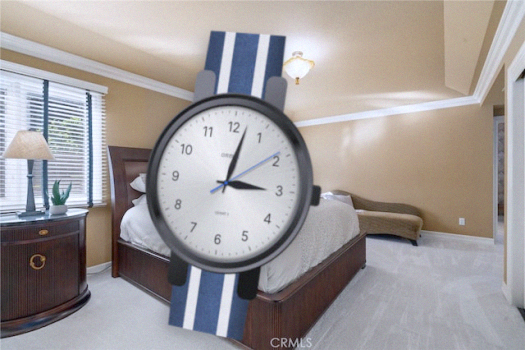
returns 3:02:09
